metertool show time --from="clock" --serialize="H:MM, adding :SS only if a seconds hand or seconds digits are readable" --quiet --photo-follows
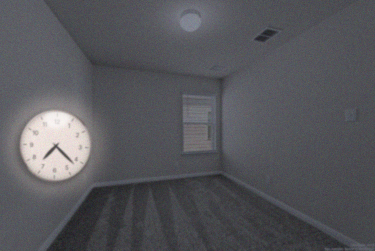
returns 7:22
